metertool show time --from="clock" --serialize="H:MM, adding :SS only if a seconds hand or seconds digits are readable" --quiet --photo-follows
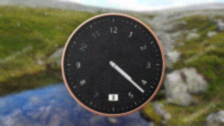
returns 4:22
